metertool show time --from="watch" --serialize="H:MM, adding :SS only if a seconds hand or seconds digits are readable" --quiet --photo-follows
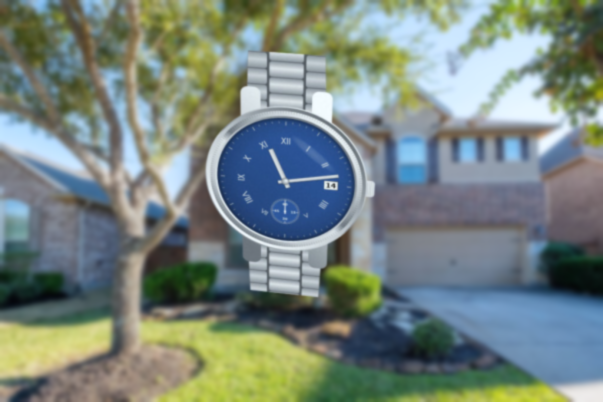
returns 11:13
